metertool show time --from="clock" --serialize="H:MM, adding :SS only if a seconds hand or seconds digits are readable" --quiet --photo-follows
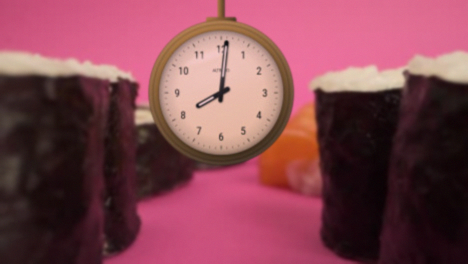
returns 8:01
